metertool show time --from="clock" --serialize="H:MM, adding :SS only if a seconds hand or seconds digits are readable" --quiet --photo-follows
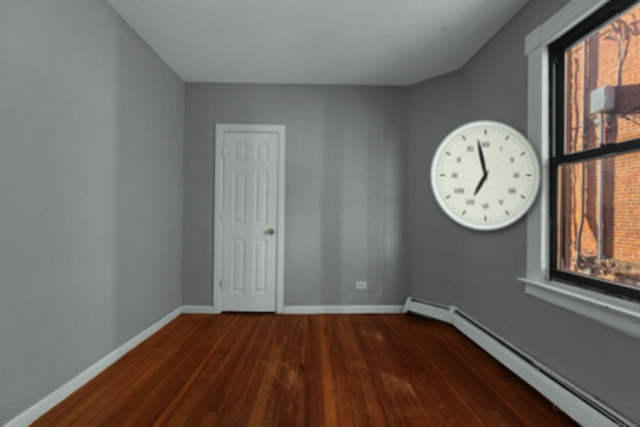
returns 6:58
